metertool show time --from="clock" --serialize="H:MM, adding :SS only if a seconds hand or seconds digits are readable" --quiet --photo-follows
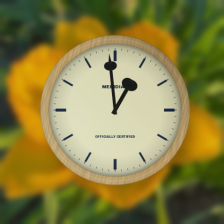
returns 12:59
